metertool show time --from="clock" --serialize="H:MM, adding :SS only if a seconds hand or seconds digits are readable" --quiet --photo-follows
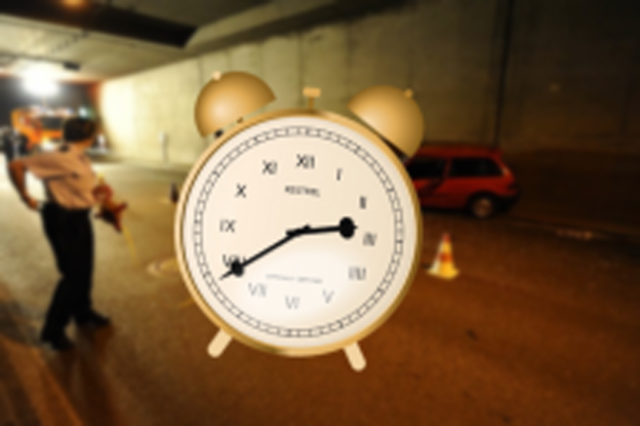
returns 2:39
